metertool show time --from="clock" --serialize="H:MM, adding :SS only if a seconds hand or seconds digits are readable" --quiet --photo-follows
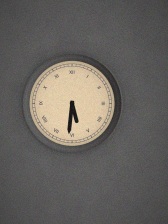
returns 5:31
